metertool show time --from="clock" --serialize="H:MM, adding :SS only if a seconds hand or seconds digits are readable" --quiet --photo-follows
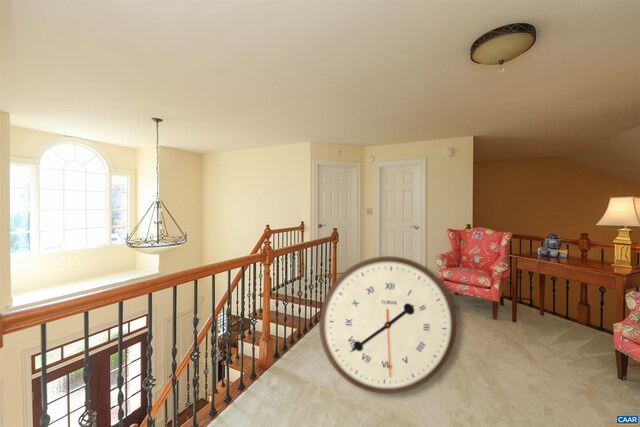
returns 1:38:29
